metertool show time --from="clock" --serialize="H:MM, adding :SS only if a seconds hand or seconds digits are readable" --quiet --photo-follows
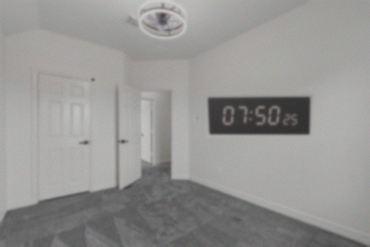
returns 7:50
